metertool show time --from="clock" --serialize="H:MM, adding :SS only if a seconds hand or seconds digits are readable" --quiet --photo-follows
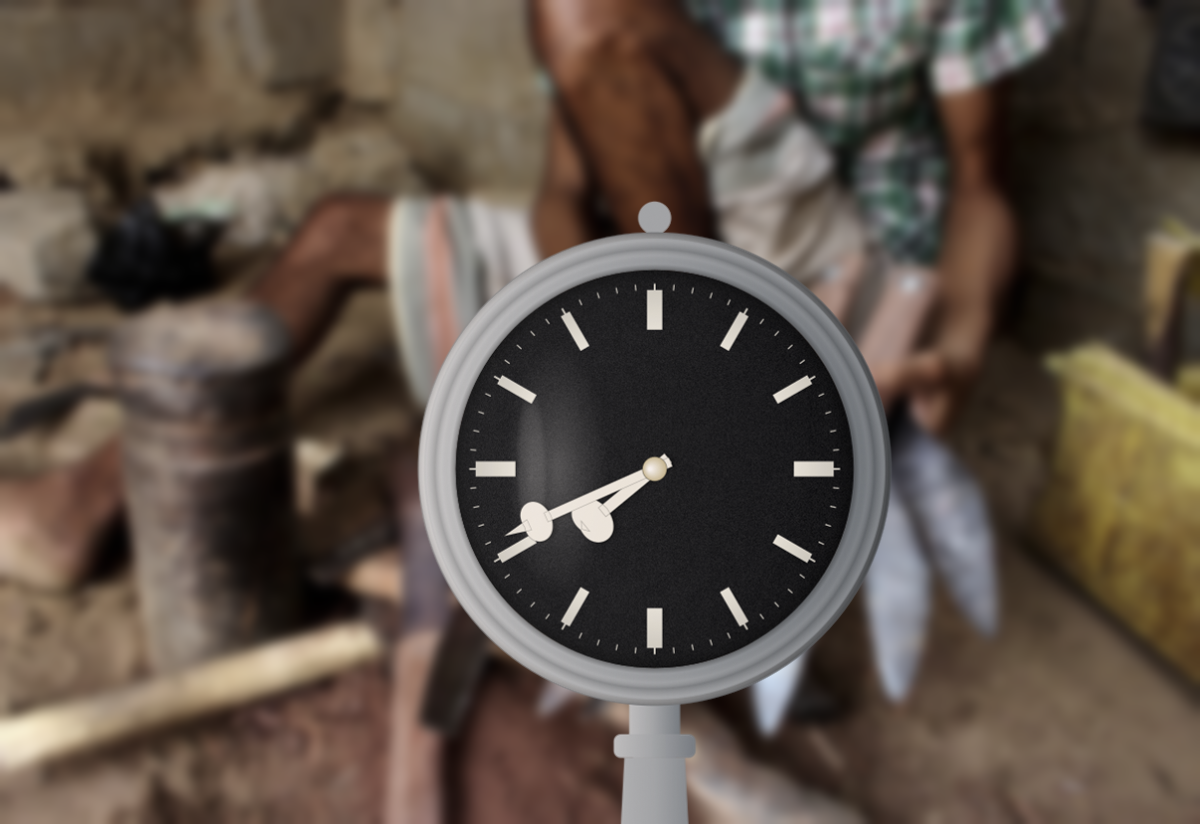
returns 7:41
